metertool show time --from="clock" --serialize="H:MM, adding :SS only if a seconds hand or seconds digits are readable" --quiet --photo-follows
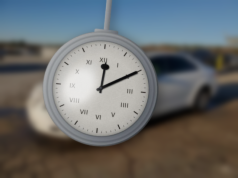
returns 12:10
